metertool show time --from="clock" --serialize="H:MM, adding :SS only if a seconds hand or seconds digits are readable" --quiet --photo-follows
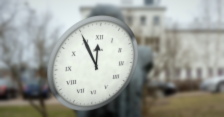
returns 11:55
